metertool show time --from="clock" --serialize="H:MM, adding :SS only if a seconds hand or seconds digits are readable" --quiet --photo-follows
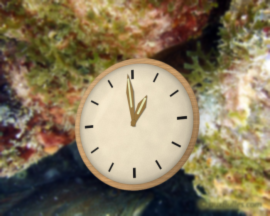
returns 12:59
